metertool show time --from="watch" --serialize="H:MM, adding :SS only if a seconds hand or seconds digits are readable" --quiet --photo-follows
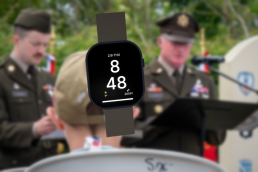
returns 8:48
